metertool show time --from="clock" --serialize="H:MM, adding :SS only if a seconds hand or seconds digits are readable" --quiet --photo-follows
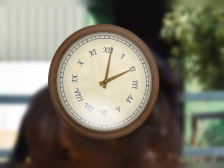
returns 2:01
